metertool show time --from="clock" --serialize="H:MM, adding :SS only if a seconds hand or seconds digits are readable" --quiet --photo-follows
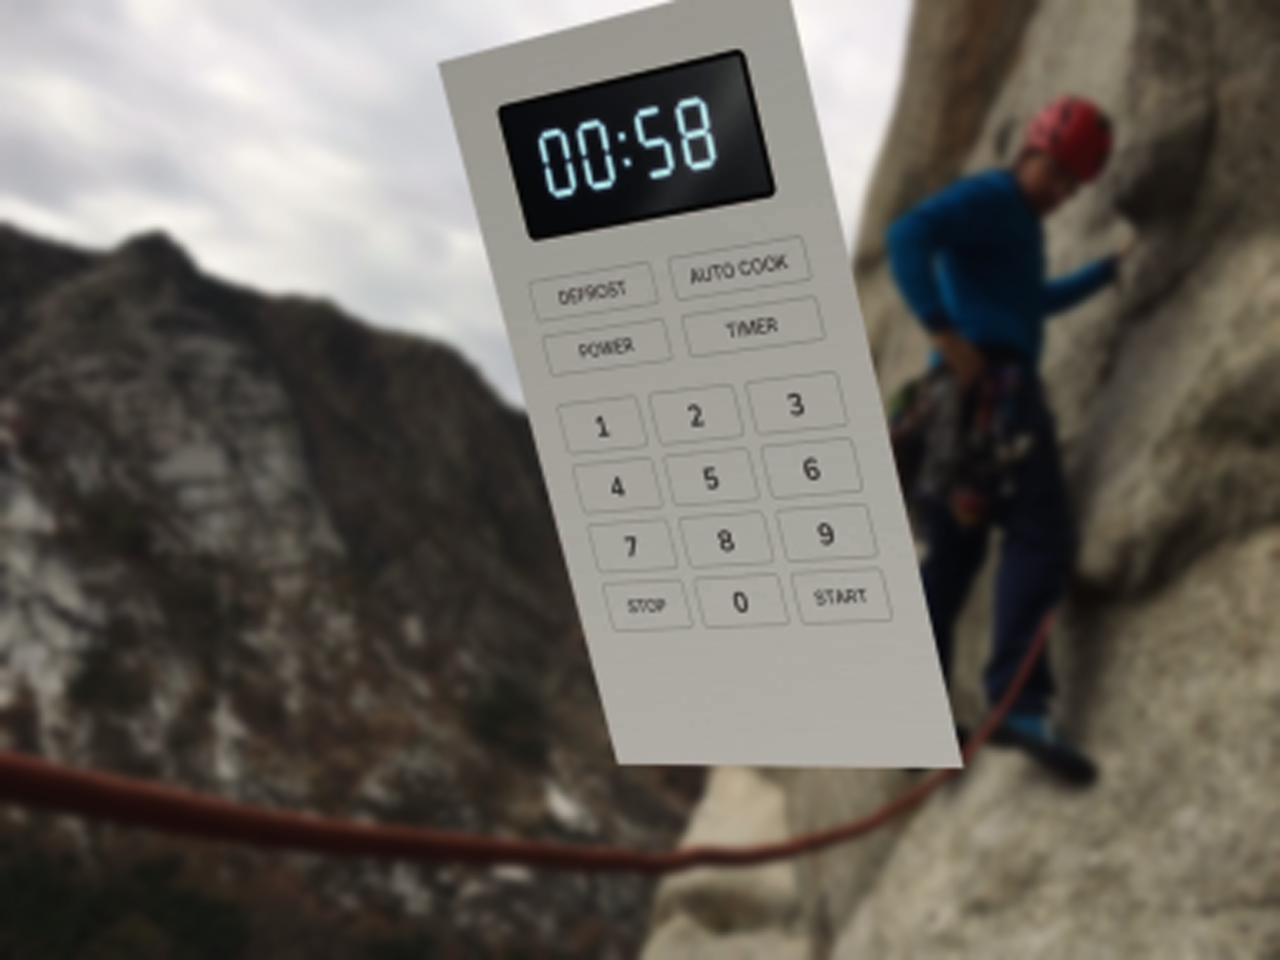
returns 0:58
